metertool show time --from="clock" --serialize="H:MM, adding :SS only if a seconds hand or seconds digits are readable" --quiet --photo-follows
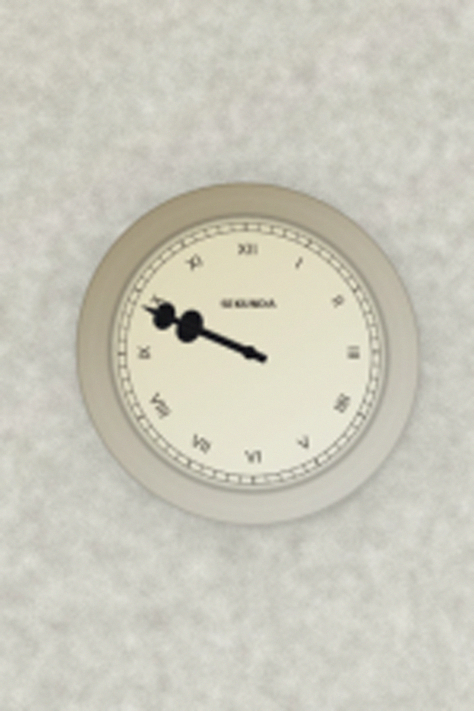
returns 9:49
